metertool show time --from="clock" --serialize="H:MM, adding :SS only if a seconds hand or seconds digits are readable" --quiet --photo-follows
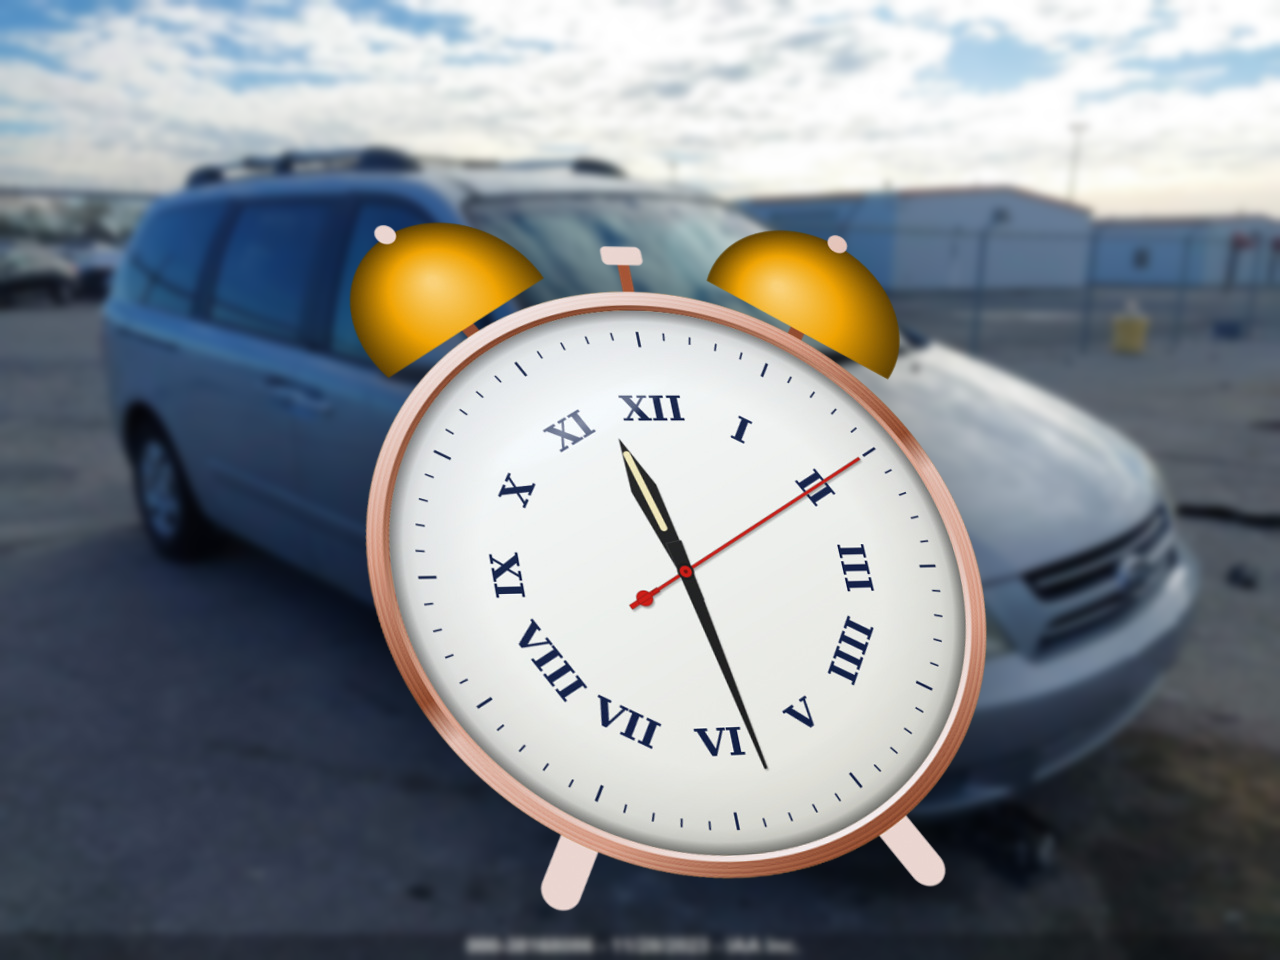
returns 11:28:10
